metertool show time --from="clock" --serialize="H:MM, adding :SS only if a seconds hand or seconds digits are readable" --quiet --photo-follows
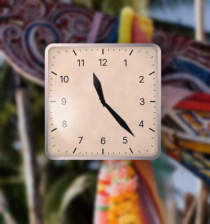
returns 11:23
